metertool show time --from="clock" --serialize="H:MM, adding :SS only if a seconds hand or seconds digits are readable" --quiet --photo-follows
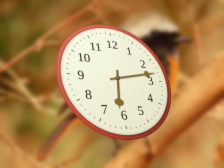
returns 6:13
